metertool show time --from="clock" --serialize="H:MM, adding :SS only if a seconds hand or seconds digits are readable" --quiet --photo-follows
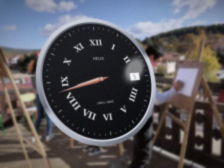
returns 8:43
